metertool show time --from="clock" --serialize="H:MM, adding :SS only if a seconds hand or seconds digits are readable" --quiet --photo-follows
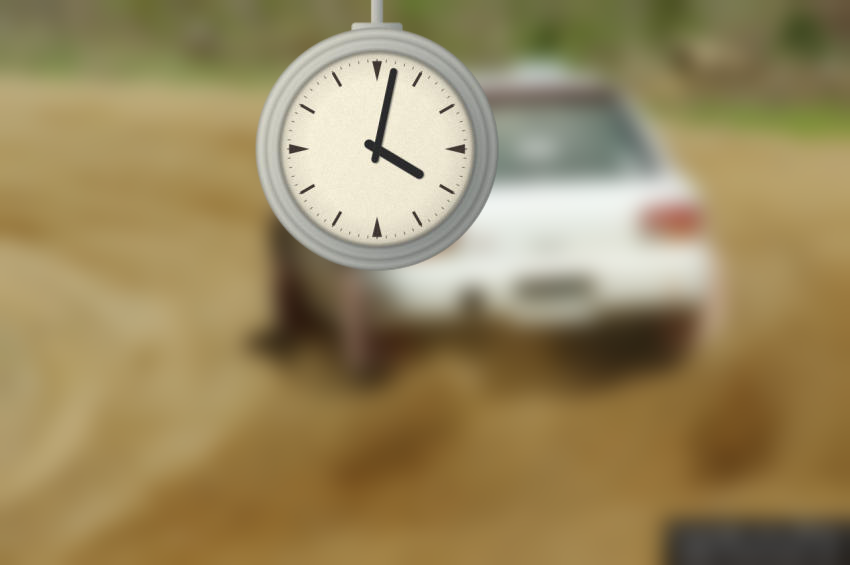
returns 4:02
